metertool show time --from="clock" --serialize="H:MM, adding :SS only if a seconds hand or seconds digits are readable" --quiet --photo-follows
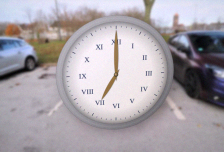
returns 7:00
